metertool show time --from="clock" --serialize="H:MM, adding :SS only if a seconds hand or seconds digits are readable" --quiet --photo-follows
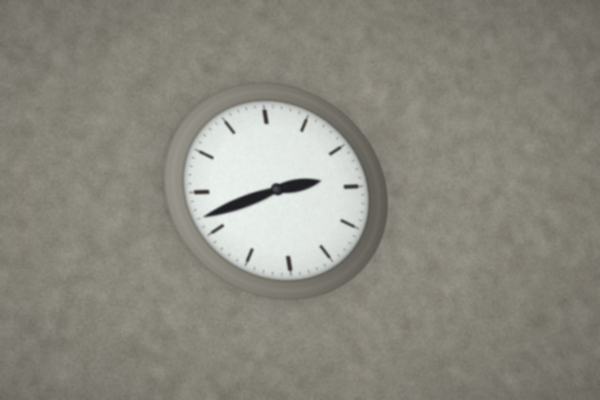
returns 2:42
